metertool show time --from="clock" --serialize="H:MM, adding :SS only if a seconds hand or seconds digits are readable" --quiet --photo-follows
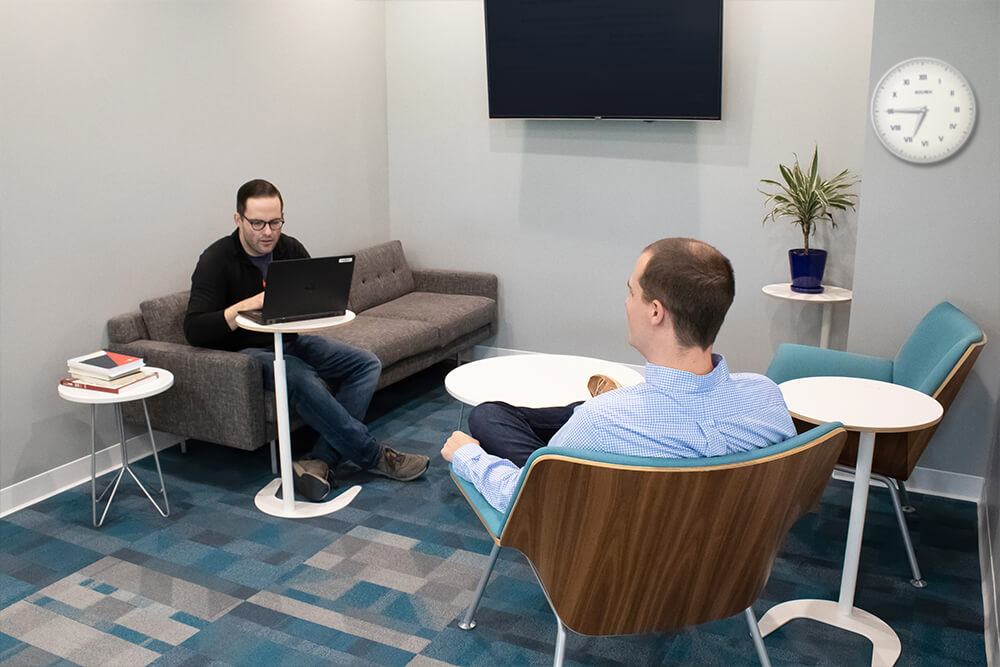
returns 6:45
